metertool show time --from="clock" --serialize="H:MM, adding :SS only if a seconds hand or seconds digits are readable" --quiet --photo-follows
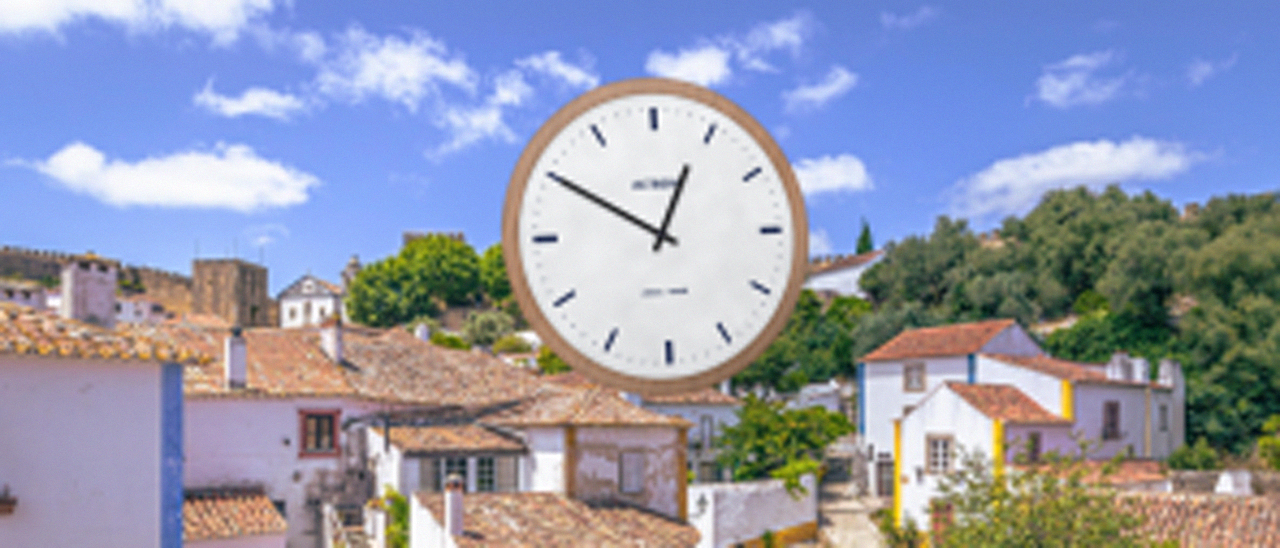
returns 12:50
